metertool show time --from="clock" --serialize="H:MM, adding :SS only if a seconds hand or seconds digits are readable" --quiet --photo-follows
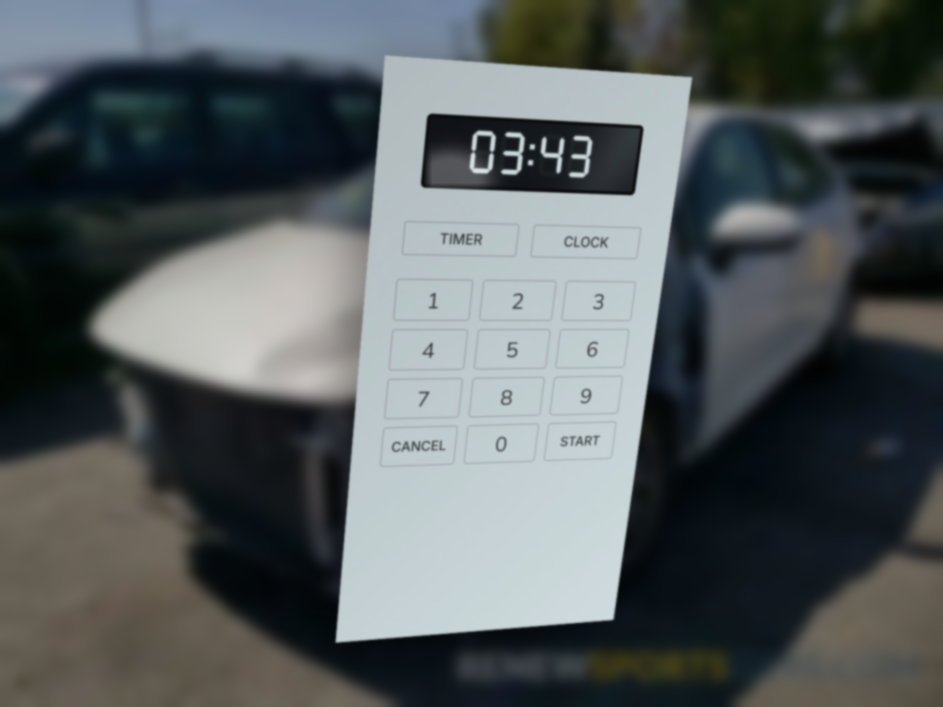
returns 3:43
